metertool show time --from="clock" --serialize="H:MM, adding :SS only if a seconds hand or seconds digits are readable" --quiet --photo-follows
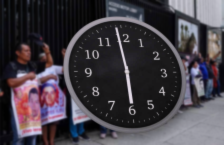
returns 5:59
